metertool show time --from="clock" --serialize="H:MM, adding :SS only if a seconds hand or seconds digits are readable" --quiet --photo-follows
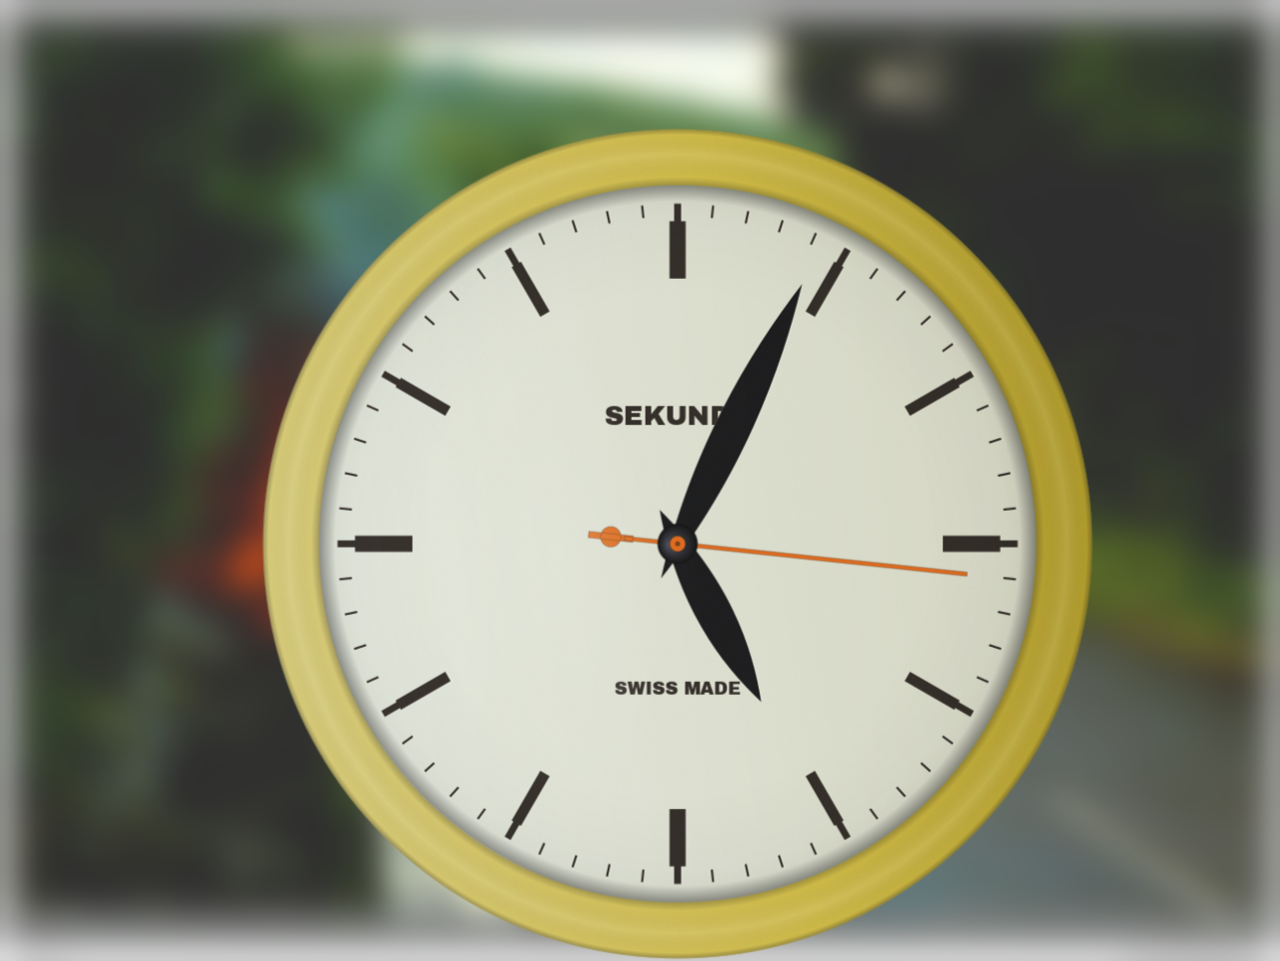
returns 5:04:16
